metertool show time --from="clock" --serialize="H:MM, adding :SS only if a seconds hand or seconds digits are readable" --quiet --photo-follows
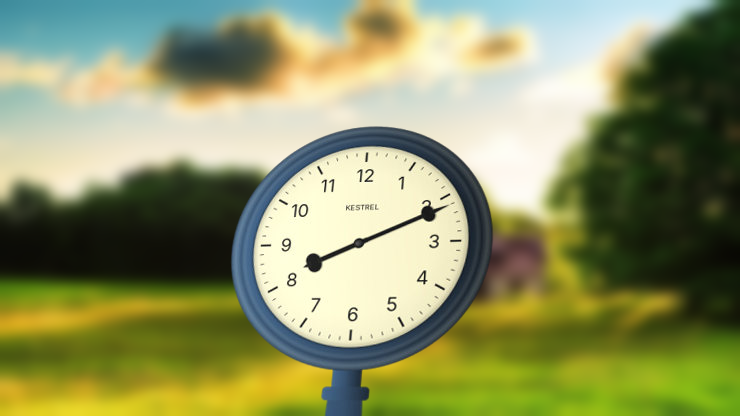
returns 8:11
